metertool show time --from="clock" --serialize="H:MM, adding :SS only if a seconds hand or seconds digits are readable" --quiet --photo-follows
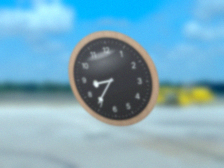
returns 8:36
